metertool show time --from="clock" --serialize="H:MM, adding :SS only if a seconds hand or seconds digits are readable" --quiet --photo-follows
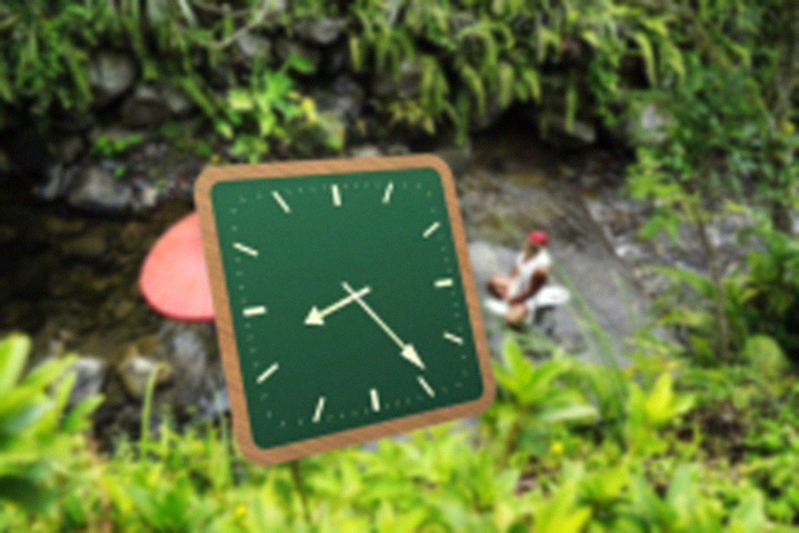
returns 8:24
